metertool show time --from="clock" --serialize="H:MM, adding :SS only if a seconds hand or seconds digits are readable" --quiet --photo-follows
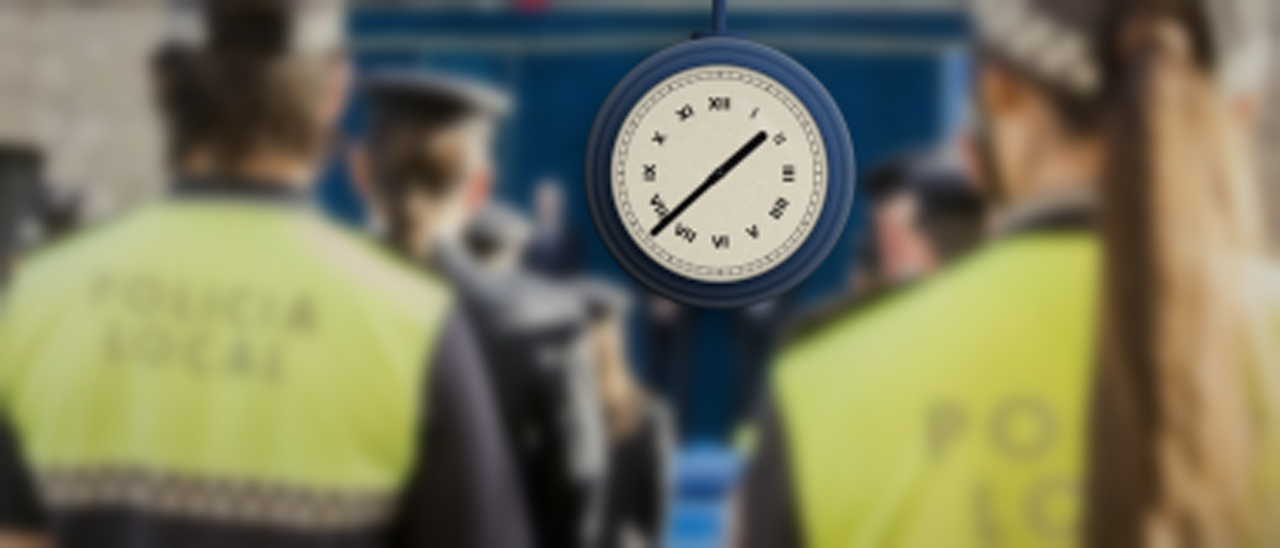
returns 1:38
